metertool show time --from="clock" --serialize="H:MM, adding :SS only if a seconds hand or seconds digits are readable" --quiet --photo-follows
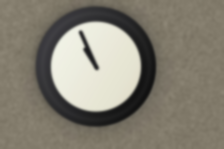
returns 10:56
